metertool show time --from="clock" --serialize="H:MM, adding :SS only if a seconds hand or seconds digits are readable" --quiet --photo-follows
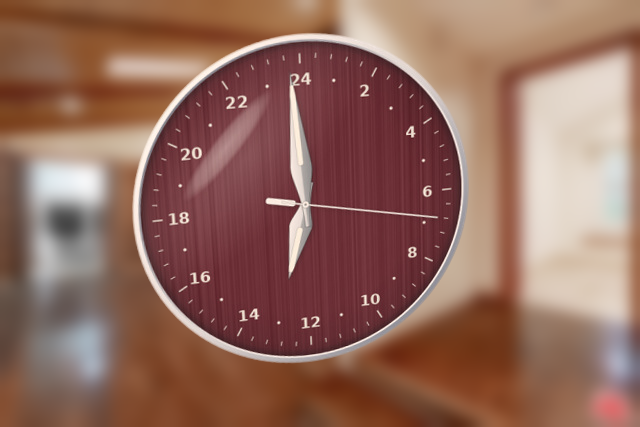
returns 12:59:17
